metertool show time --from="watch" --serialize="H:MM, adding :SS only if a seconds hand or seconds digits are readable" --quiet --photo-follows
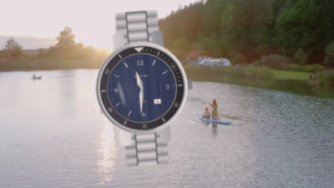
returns 11:31
